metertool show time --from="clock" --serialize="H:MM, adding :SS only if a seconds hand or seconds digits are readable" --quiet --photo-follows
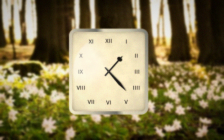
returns 1:23
